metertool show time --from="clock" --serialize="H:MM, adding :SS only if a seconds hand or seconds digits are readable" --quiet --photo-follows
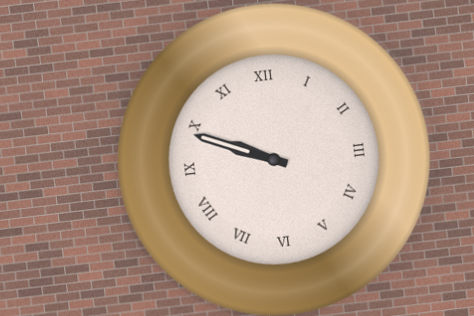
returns 9:49
